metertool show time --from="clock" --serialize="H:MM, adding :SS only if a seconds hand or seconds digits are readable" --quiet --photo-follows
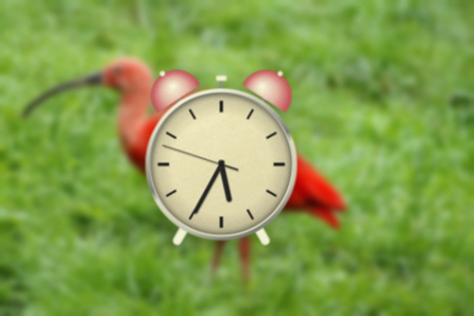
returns 5:34:48
